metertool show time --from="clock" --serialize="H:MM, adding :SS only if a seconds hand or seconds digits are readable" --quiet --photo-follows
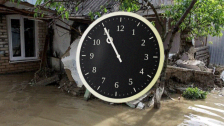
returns 10:55
